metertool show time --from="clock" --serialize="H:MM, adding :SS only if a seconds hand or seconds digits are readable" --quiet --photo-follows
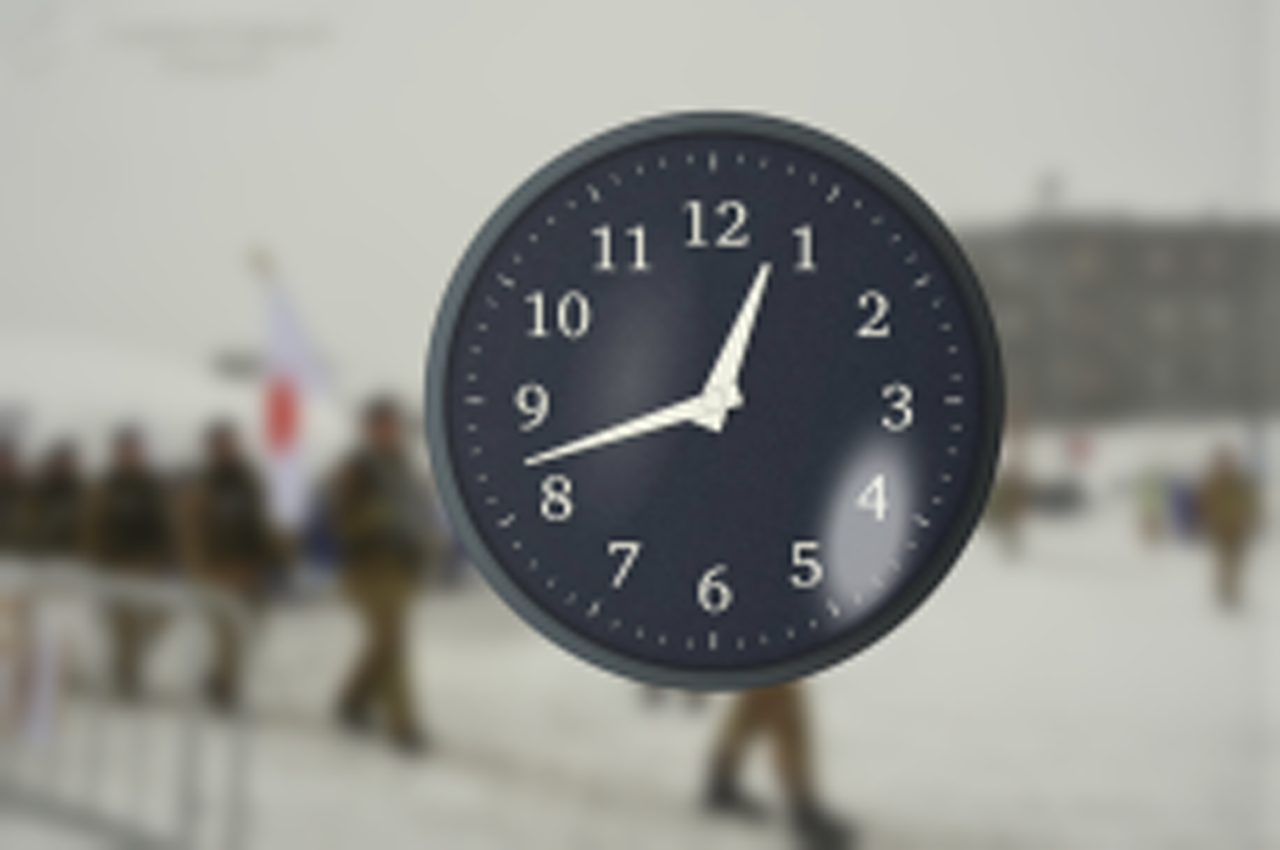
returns 12:42
